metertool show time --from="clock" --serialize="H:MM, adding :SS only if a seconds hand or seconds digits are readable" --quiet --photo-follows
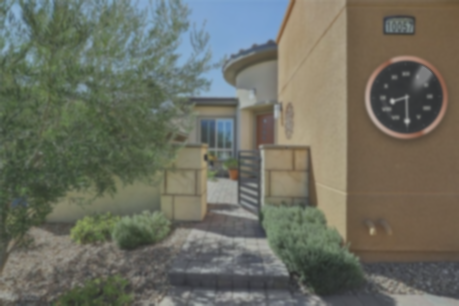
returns 8:30
